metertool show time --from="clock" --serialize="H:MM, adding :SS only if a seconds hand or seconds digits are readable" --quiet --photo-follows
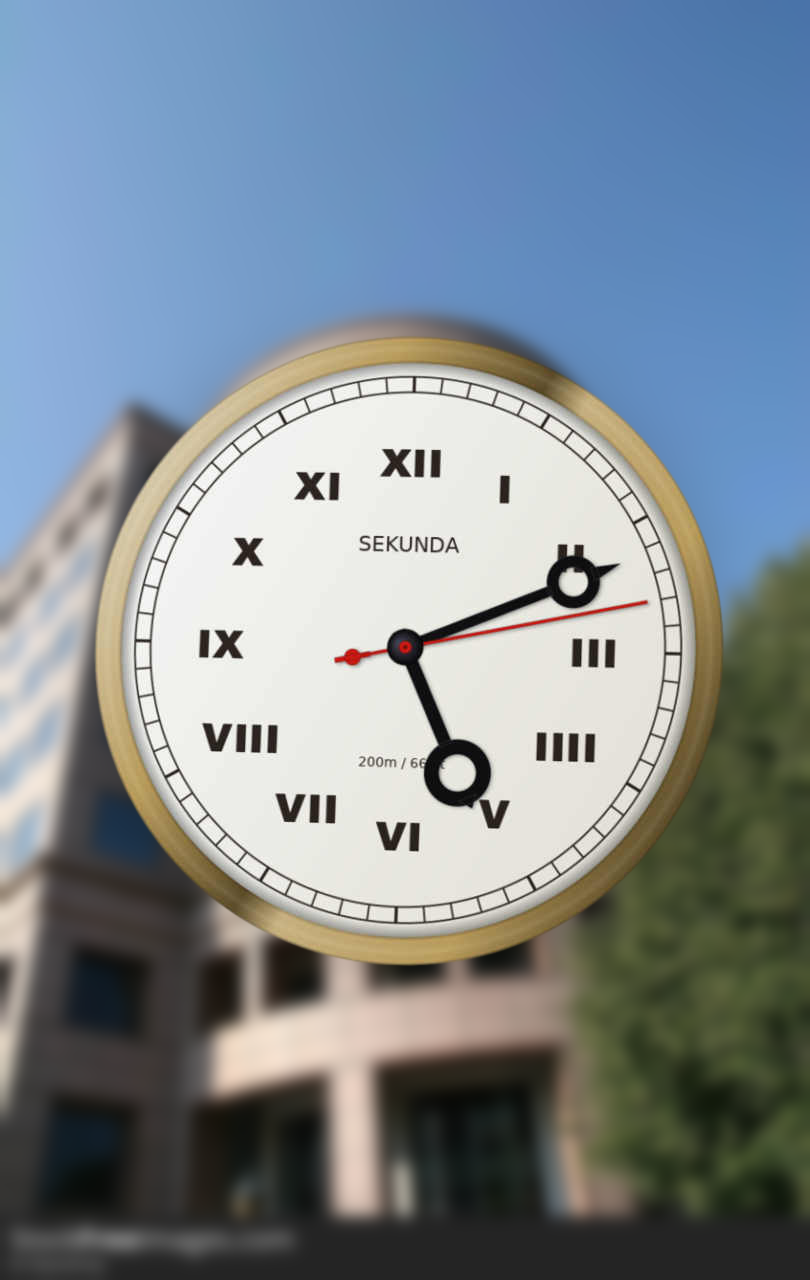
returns 5:11:13
